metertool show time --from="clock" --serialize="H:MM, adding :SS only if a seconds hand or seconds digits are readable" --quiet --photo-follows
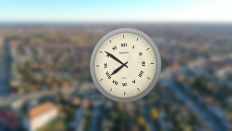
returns 7:51
